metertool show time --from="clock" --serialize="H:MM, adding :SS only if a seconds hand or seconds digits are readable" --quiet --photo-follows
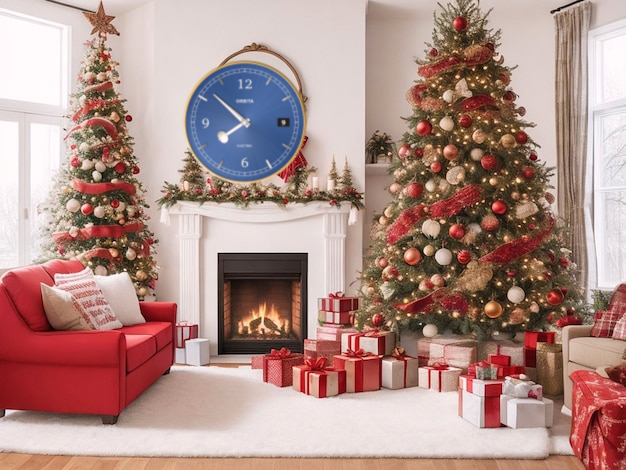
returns 7:52
